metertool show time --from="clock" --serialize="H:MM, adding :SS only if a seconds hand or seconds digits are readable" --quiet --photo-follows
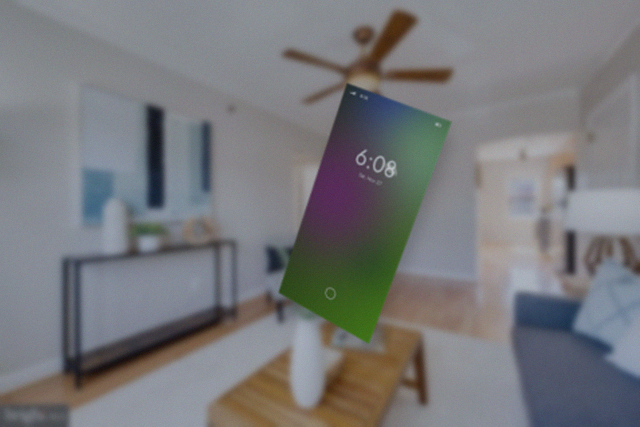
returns 6:08
